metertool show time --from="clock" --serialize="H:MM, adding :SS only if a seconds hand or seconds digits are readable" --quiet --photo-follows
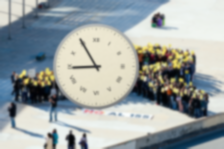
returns 8:55
